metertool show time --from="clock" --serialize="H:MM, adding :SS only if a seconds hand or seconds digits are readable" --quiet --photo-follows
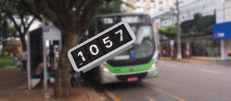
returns 10:57
